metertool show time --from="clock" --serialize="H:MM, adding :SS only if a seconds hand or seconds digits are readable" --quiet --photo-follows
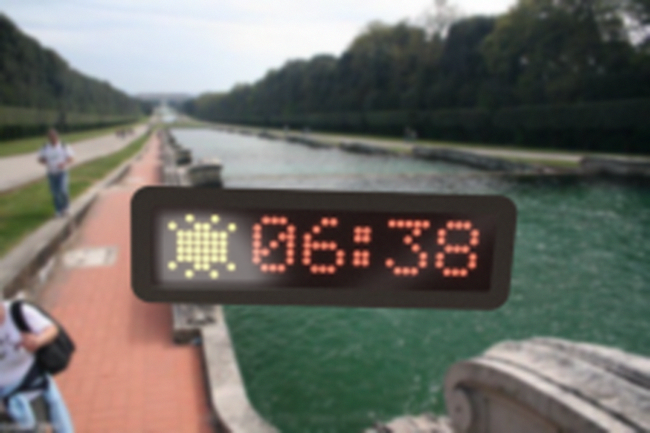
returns 6:38
